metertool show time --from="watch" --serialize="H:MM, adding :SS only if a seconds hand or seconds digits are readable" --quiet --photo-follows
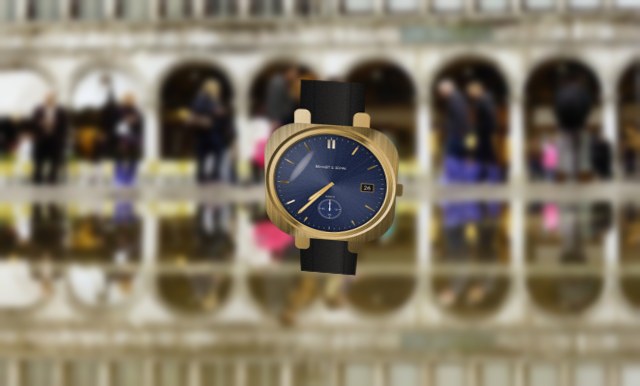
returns 7:37
